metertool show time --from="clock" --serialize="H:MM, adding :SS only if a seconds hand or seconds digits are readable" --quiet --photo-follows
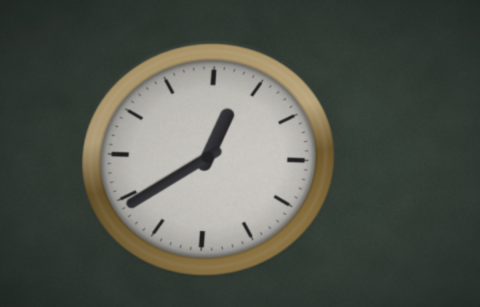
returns 12:39
